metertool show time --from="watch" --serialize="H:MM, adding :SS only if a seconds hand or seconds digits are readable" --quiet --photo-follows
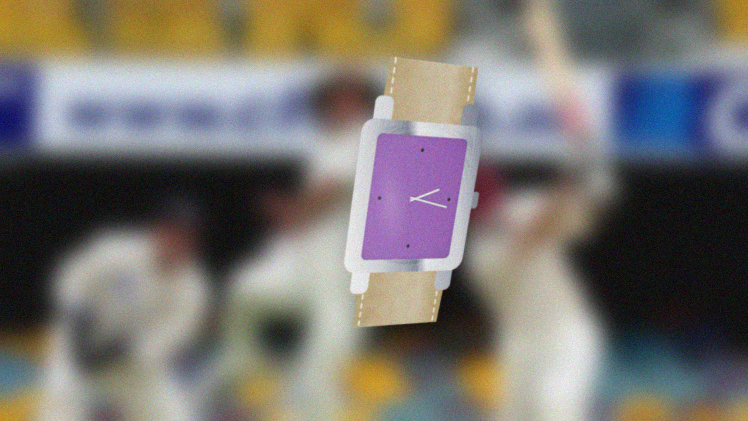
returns 2:17
